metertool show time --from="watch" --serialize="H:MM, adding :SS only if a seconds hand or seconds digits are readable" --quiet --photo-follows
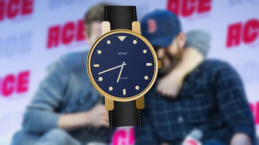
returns 6:42
